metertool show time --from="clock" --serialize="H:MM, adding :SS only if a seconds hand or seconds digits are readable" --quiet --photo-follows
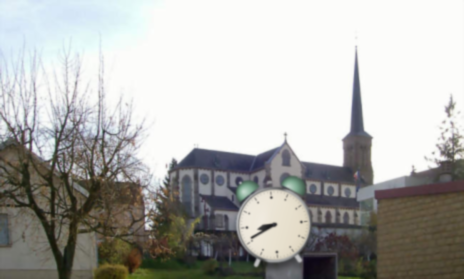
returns 8:41
